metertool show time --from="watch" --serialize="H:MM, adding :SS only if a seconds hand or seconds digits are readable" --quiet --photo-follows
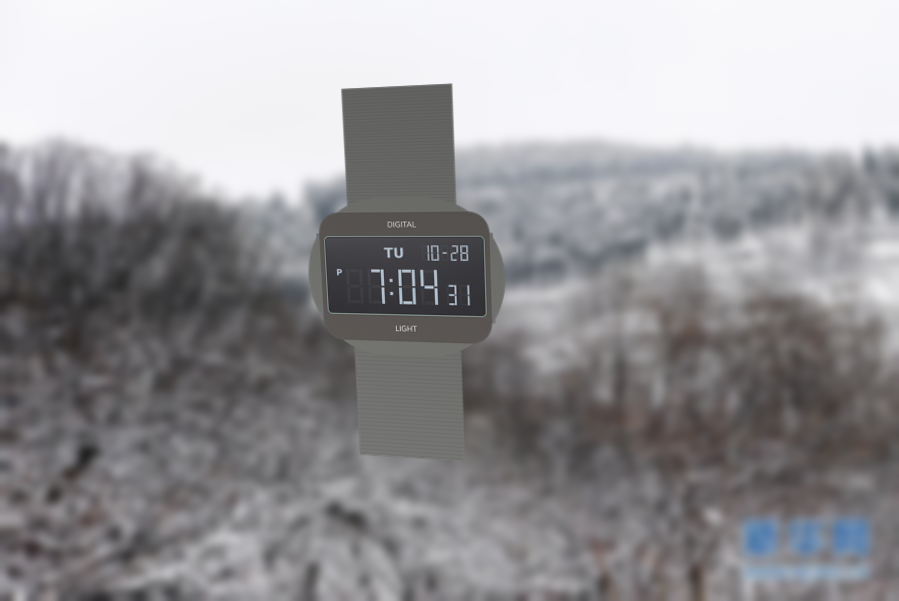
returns 7:04:31
